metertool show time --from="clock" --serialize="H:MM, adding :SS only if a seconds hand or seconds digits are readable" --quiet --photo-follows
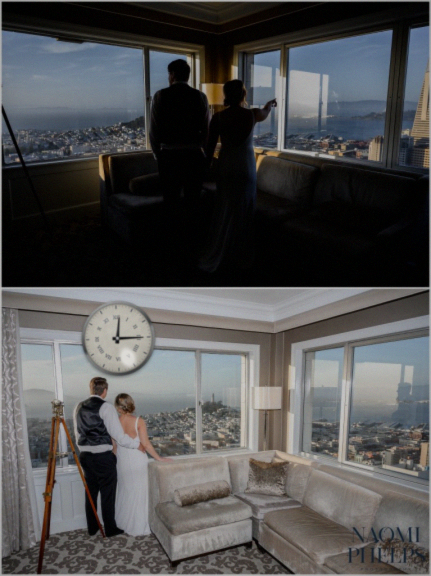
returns 12:15
